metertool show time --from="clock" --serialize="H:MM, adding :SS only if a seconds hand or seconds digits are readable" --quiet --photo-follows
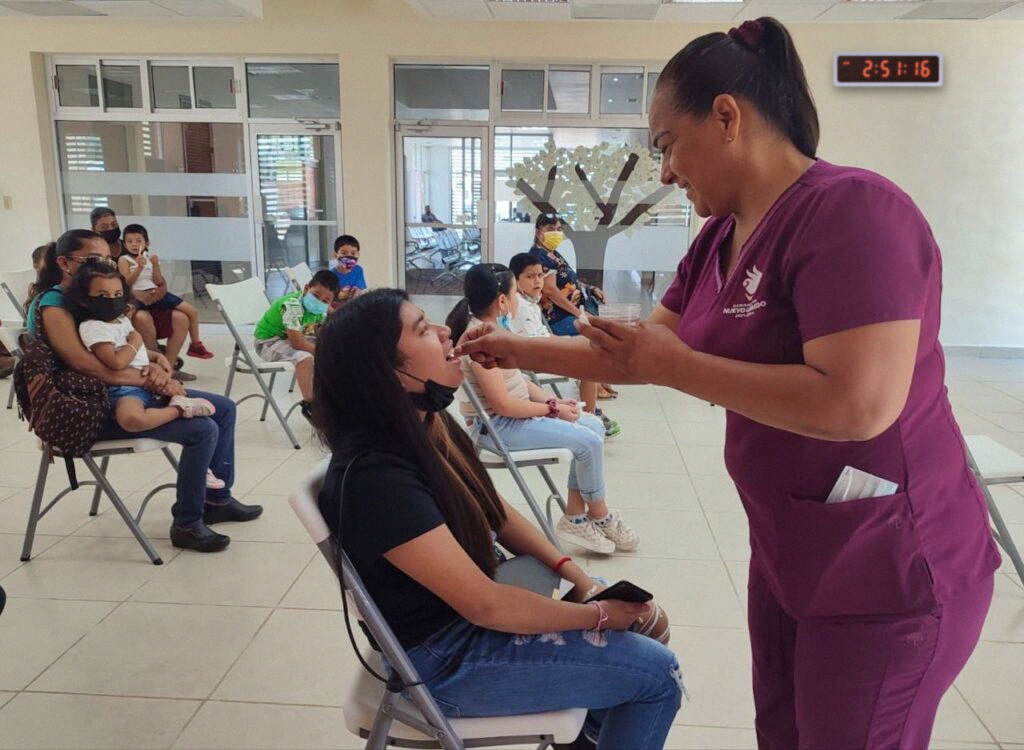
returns 2:51:16
